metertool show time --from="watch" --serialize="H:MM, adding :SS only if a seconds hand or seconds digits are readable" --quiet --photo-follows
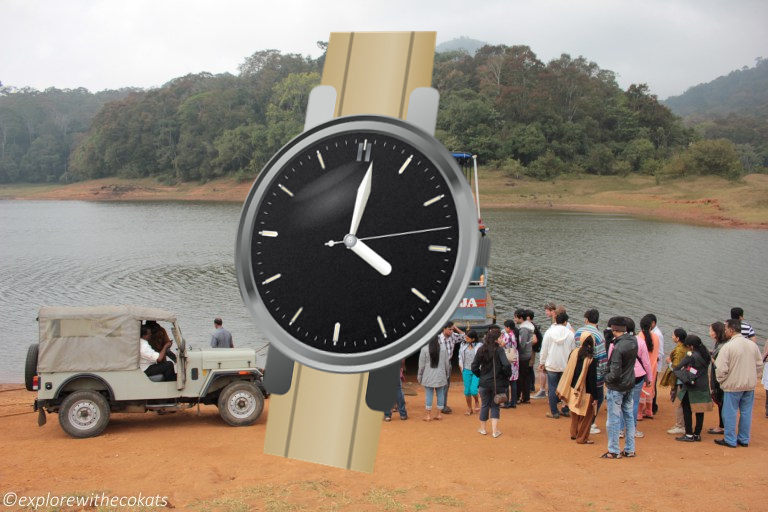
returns 4:01:13
